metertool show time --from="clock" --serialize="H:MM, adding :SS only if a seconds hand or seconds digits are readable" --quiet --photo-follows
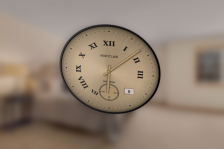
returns 6:08
